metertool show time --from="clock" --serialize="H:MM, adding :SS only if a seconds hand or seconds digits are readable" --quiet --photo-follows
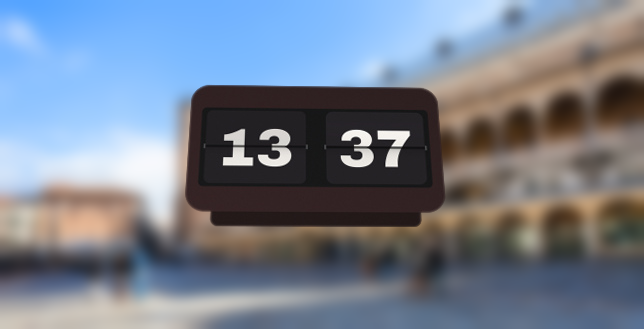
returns 13:37
